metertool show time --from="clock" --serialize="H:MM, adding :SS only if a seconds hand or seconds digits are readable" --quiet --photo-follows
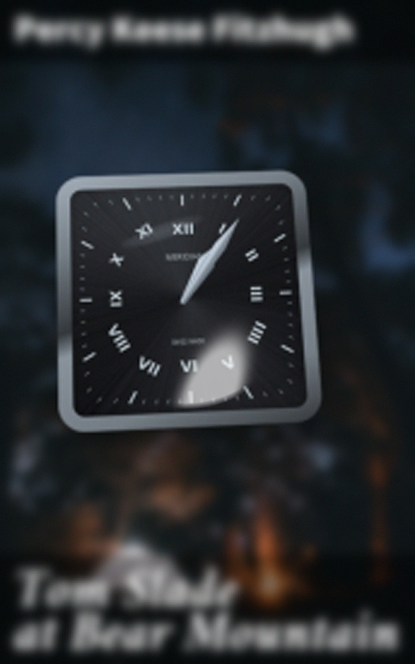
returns 1:06
